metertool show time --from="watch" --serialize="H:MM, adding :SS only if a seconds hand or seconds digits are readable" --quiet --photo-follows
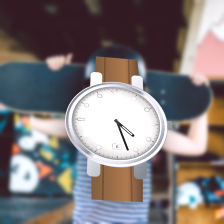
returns 4:27
